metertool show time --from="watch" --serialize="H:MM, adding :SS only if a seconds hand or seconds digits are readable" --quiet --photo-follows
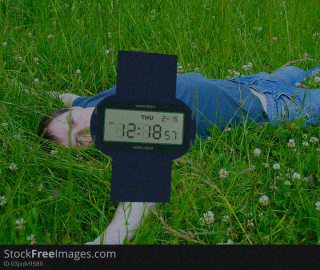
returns 12:18:57
